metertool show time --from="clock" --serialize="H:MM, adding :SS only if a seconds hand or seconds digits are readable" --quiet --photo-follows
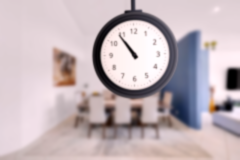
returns 10:54
